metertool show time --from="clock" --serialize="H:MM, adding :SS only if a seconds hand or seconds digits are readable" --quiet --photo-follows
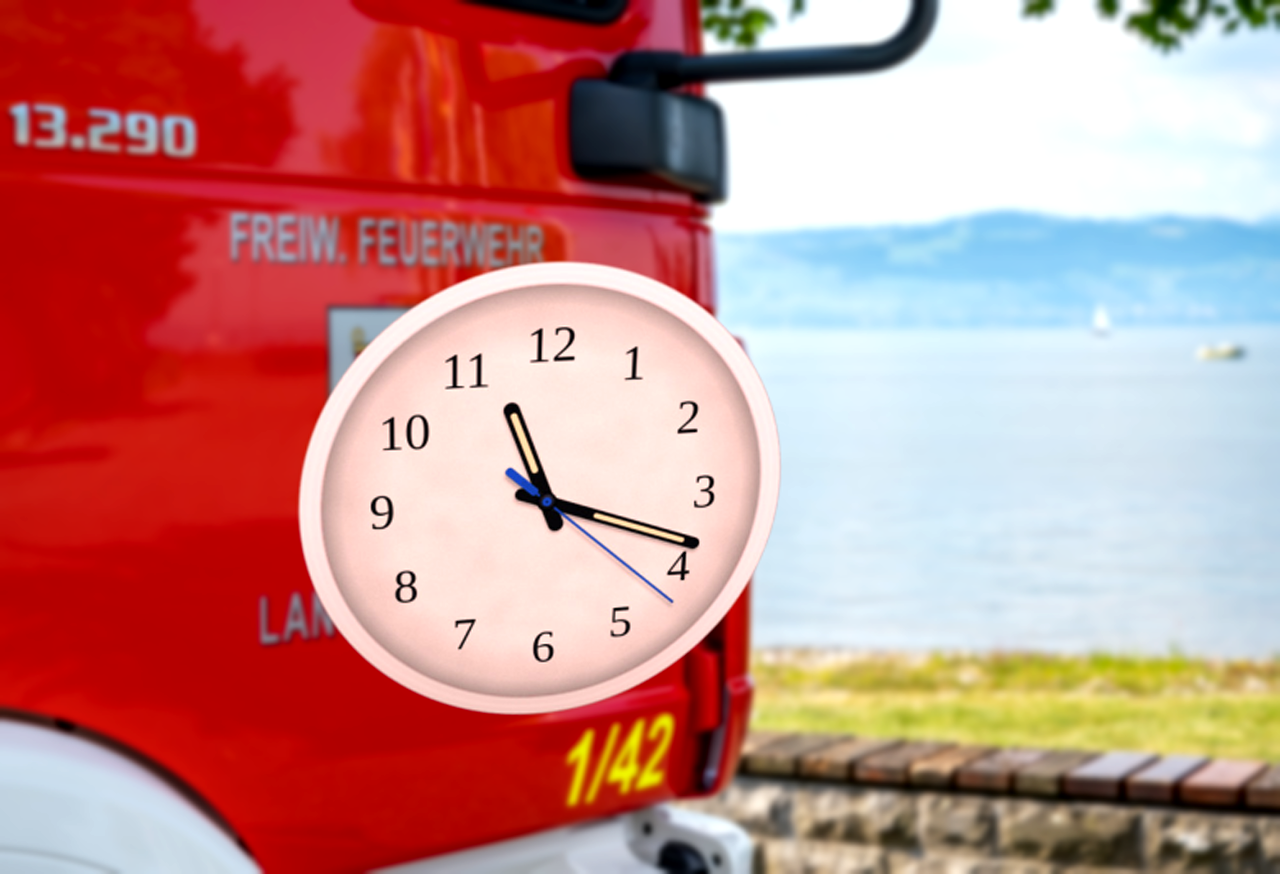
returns 11:18:22
